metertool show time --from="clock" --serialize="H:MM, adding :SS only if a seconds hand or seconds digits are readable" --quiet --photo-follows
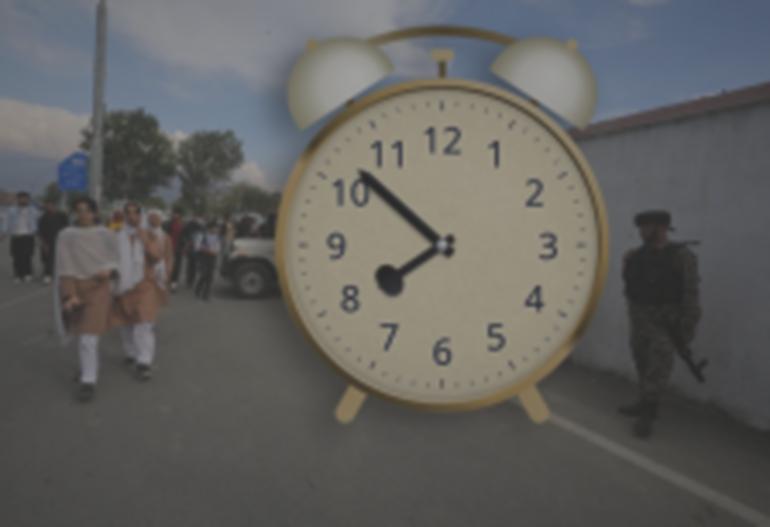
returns 7:52
